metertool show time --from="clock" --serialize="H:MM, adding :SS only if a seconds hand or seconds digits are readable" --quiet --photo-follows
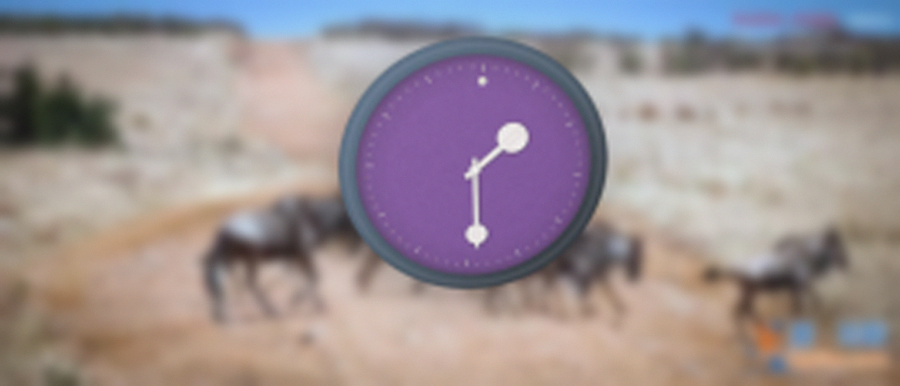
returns 1:29
